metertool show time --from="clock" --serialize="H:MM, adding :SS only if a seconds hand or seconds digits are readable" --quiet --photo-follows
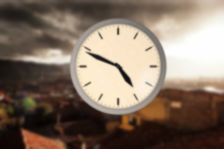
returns 4:49
